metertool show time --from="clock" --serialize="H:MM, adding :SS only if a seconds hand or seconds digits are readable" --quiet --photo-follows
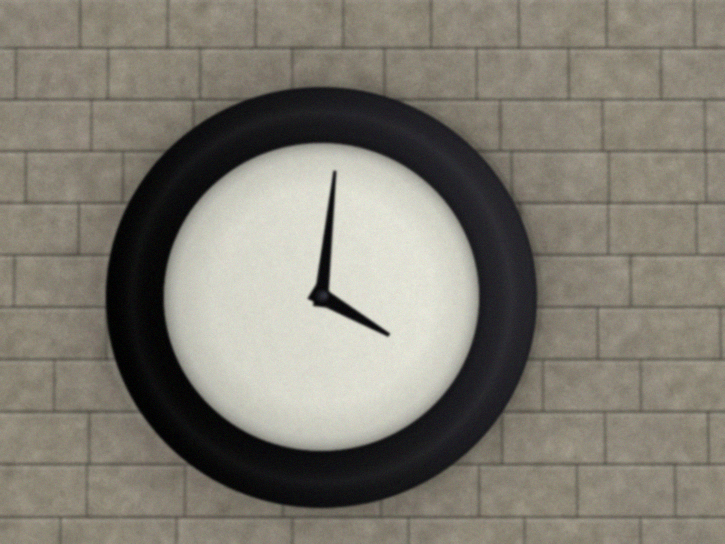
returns 4:01
